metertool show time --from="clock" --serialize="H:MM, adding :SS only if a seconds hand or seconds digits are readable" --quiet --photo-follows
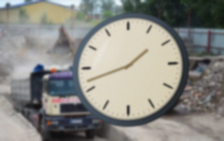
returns 1:42
